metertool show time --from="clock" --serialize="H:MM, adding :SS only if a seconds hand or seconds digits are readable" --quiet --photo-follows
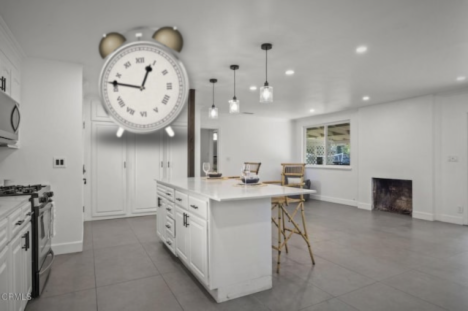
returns 12:47
